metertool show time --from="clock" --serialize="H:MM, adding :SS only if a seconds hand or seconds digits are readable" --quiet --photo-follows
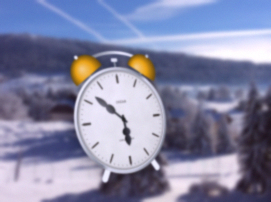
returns 5:52
